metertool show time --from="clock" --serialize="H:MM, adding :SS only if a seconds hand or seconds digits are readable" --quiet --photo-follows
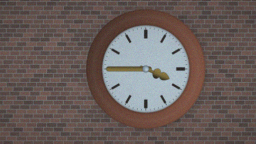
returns 3:45
